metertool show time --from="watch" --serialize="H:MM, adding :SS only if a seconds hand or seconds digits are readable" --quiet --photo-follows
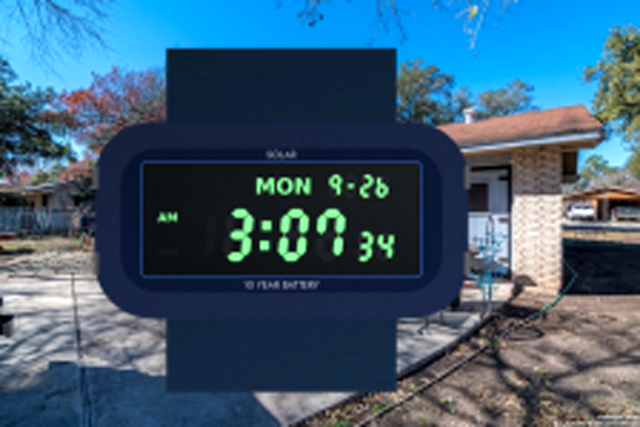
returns 3:07:34
